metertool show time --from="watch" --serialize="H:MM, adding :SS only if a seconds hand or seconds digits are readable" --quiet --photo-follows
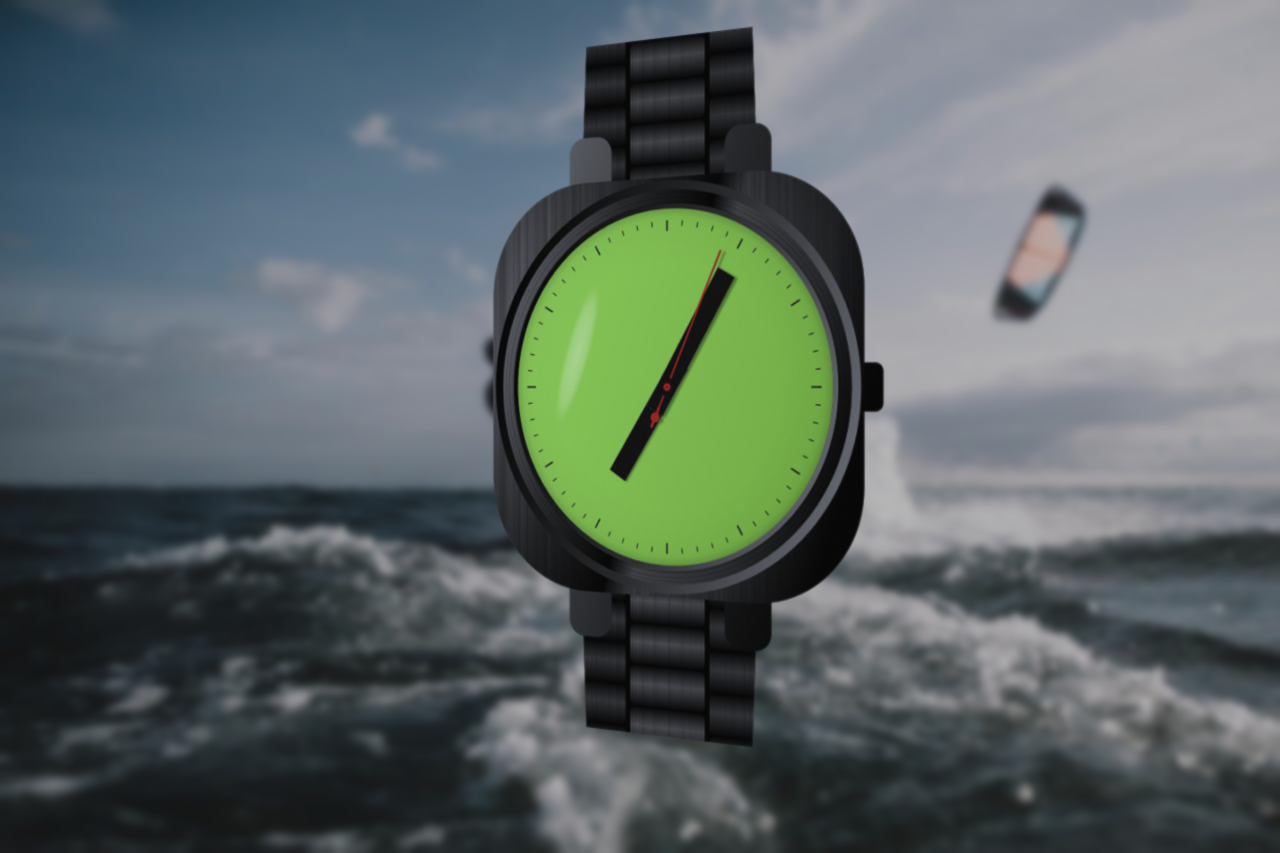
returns 7:05:04
